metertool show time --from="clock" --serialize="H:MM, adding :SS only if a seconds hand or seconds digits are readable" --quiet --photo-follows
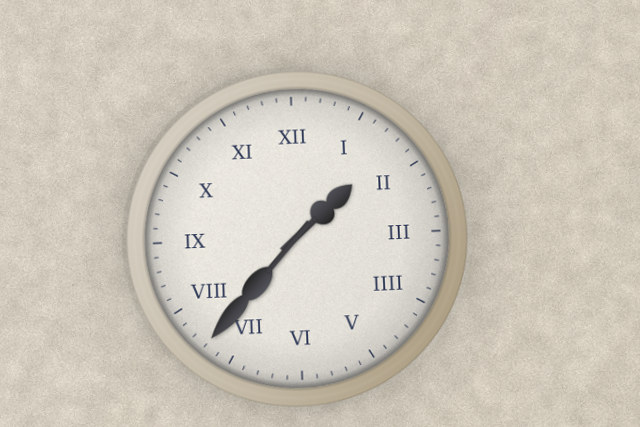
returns 1:37
